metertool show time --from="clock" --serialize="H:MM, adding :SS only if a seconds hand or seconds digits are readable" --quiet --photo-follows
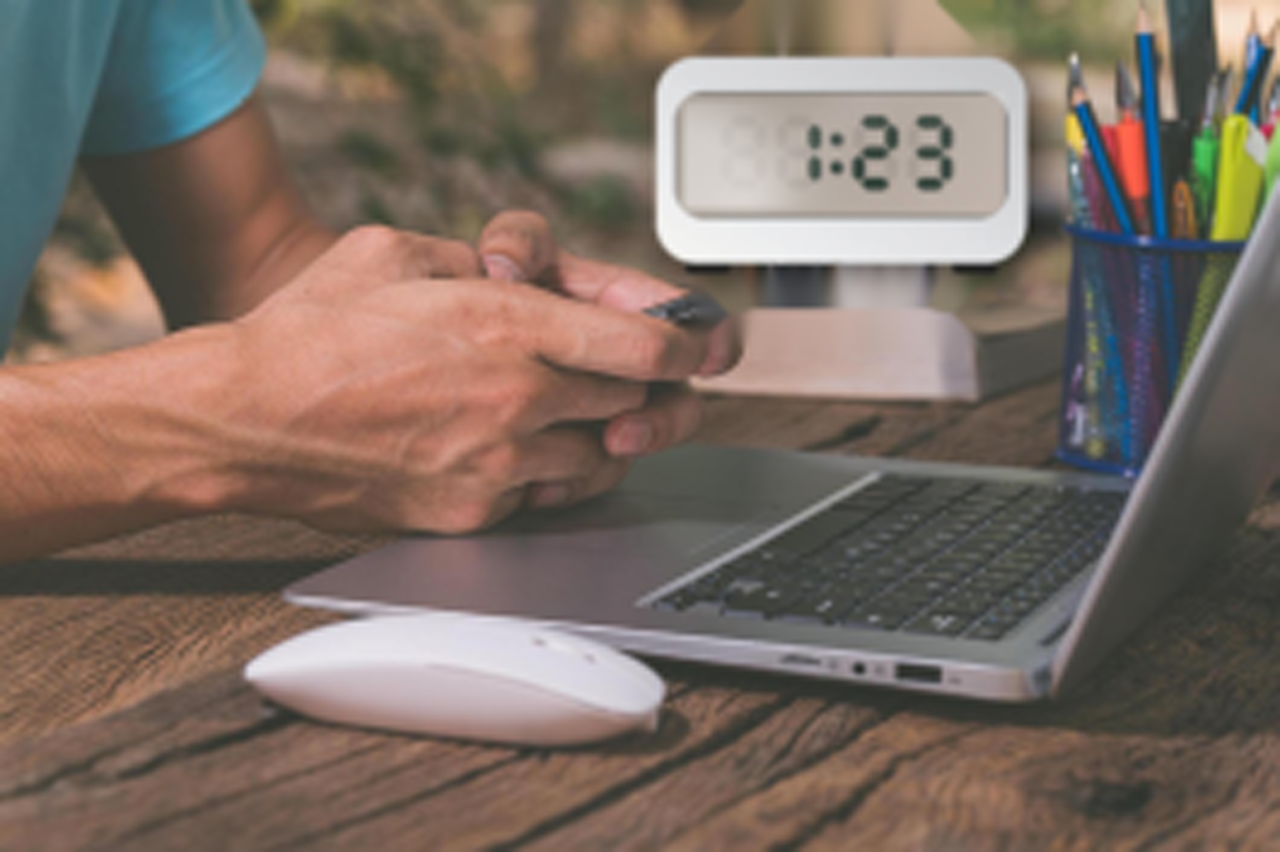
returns 1:23
